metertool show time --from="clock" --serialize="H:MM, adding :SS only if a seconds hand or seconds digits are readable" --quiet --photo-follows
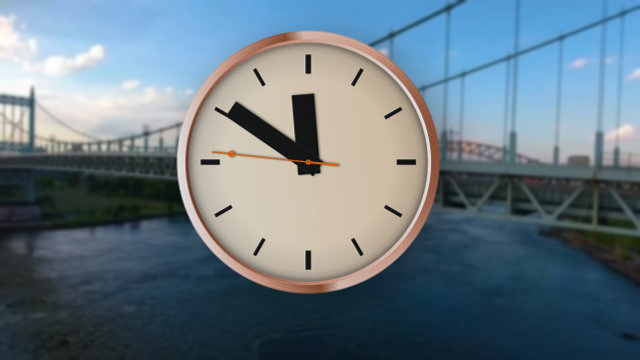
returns 11:50:46
